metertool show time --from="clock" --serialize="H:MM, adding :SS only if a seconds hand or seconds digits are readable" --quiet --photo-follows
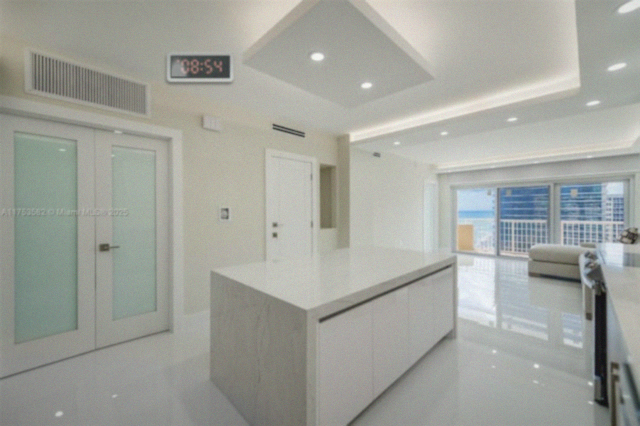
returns 8:54
